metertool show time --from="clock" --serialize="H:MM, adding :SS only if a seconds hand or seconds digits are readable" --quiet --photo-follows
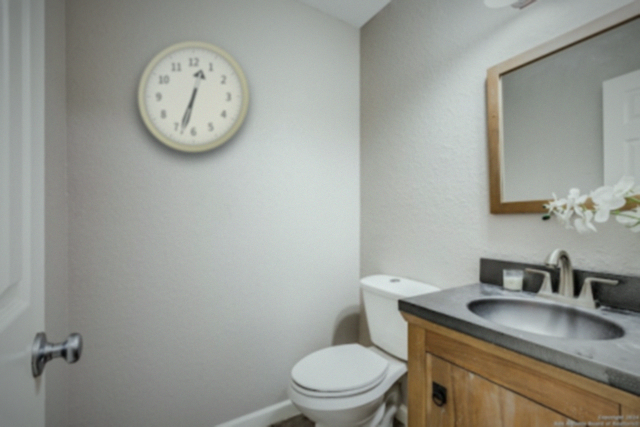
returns 12:33
